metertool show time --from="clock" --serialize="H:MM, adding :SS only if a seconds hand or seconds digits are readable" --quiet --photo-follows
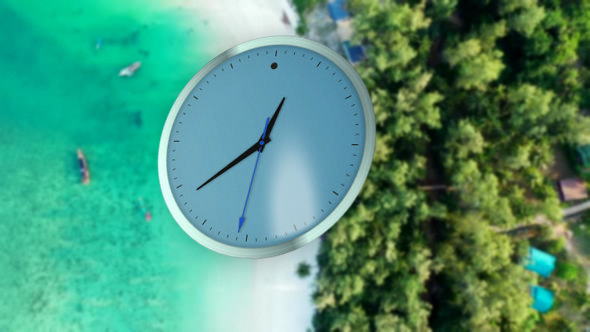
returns 12:38:31
